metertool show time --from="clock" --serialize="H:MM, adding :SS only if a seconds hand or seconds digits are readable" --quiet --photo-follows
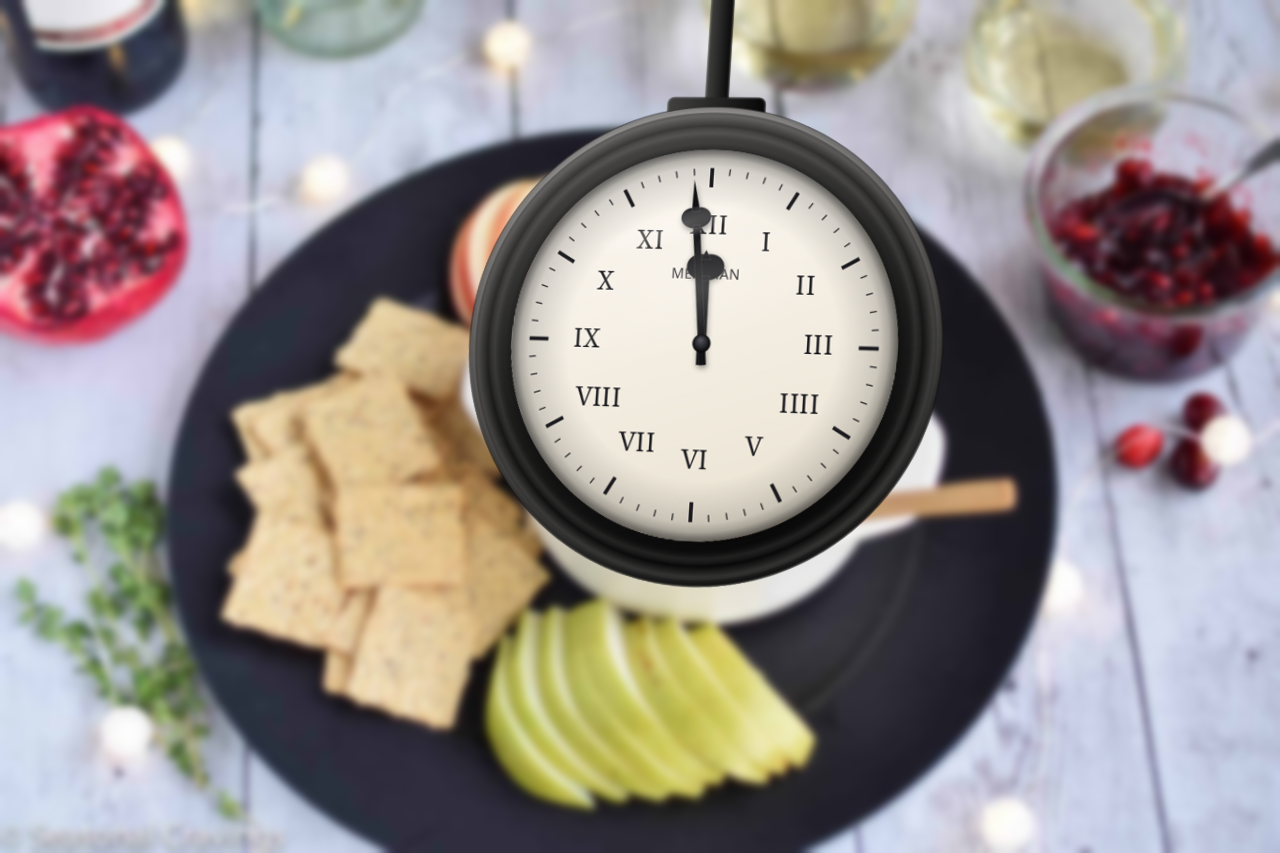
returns 11:59
